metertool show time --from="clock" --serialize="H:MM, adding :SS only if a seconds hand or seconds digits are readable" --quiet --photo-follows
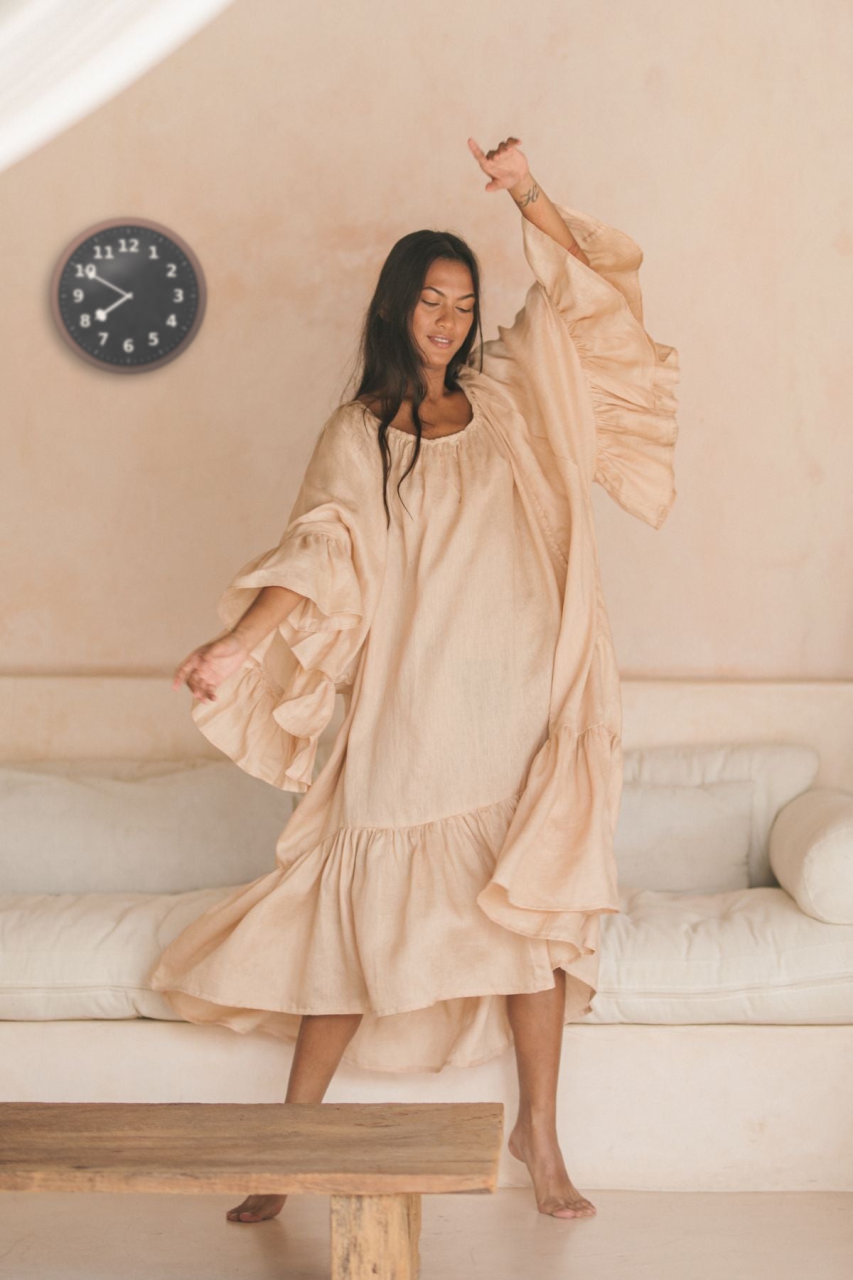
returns 7:50
